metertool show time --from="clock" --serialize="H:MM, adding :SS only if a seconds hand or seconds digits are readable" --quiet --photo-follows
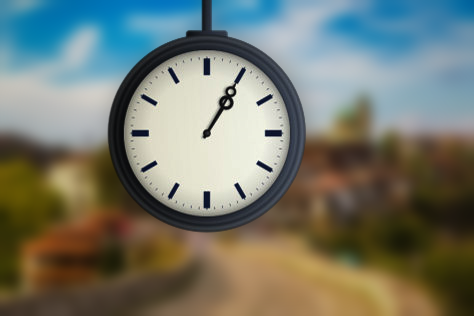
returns 1:05
